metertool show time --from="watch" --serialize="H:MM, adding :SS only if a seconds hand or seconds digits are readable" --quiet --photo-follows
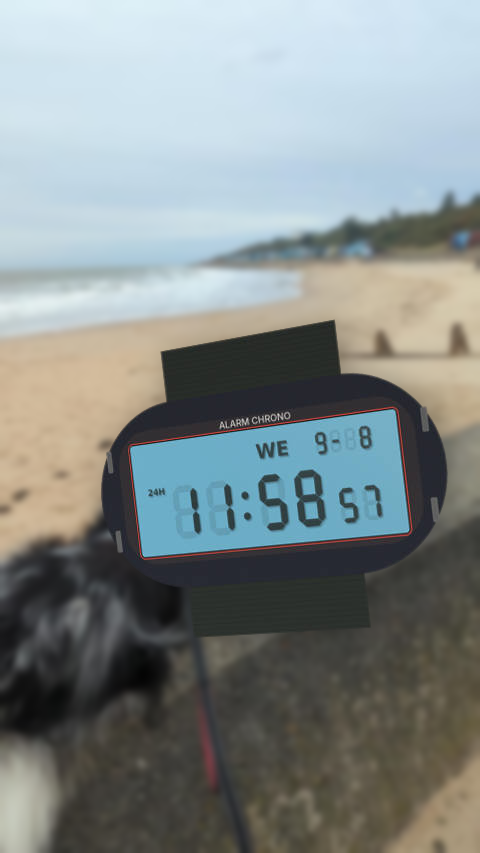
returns 11:58:57
